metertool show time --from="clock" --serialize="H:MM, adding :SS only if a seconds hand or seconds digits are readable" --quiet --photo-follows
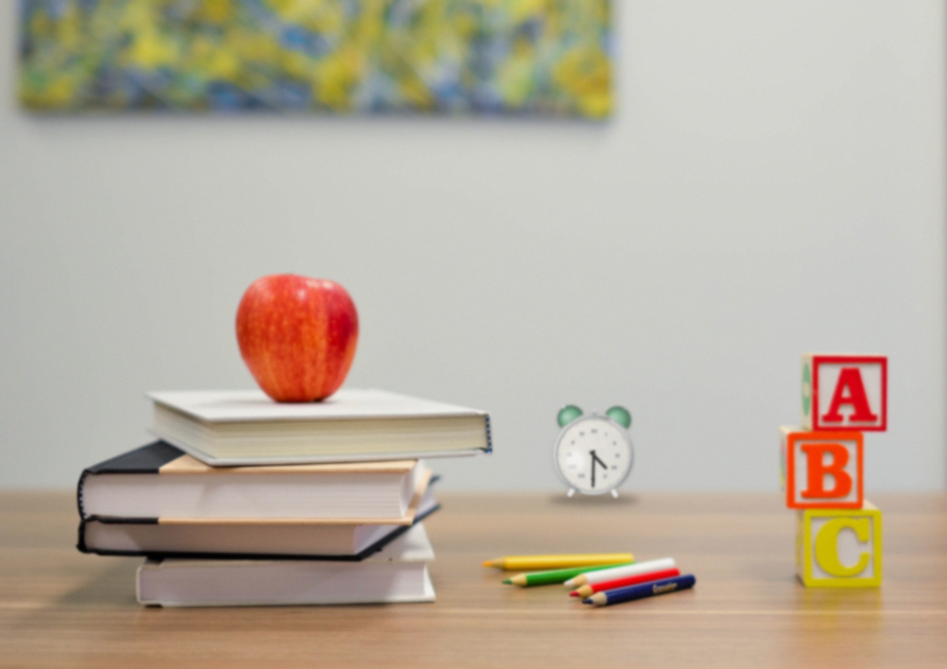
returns 4:30
